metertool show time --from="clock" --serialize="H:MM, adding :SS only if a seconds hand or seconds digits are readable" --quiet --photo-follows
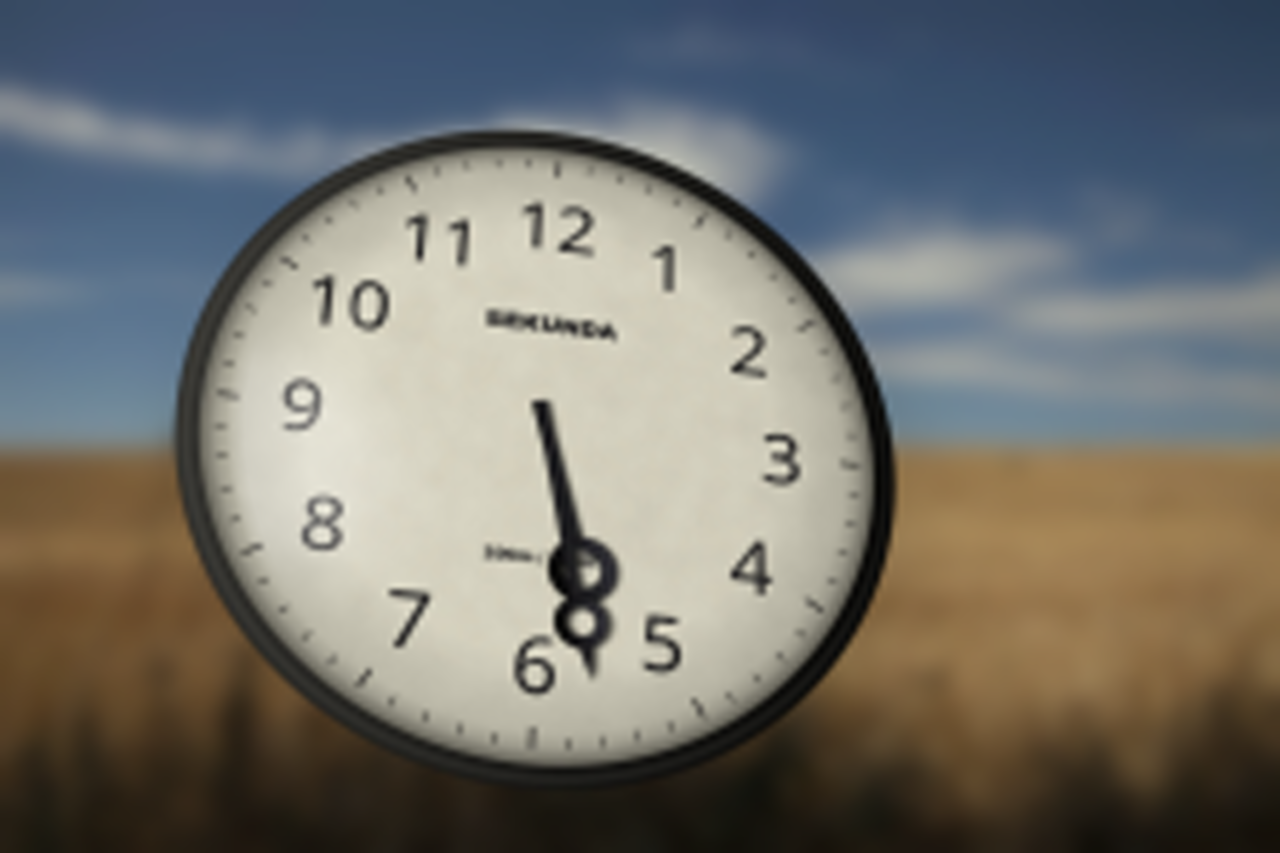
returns 5:28
